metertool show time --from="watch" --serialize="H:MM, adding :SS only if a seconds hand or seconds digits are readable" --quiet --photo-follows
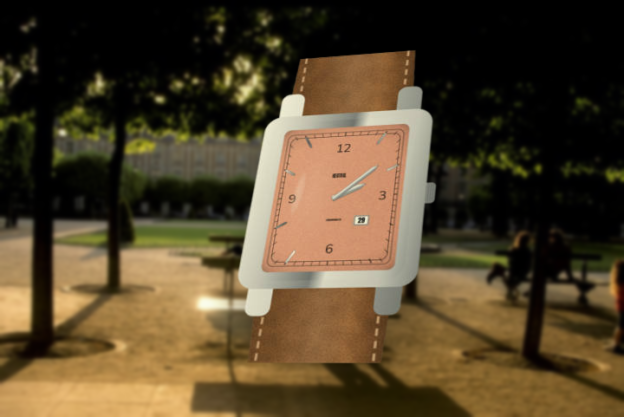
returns 2:08
